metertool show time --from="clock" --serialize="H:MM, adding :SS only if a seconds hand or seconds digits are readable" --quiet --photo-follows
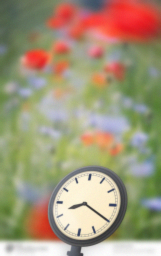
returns 8:20
